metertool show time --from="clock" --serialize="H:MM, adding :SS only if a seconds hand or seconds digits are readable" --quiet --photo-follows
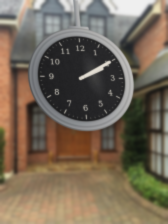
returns 2:10
